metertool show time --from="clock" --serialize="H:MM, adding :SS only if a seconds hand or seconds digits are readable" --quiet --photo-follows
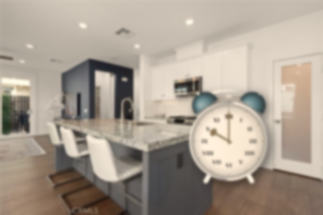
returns 10:00
